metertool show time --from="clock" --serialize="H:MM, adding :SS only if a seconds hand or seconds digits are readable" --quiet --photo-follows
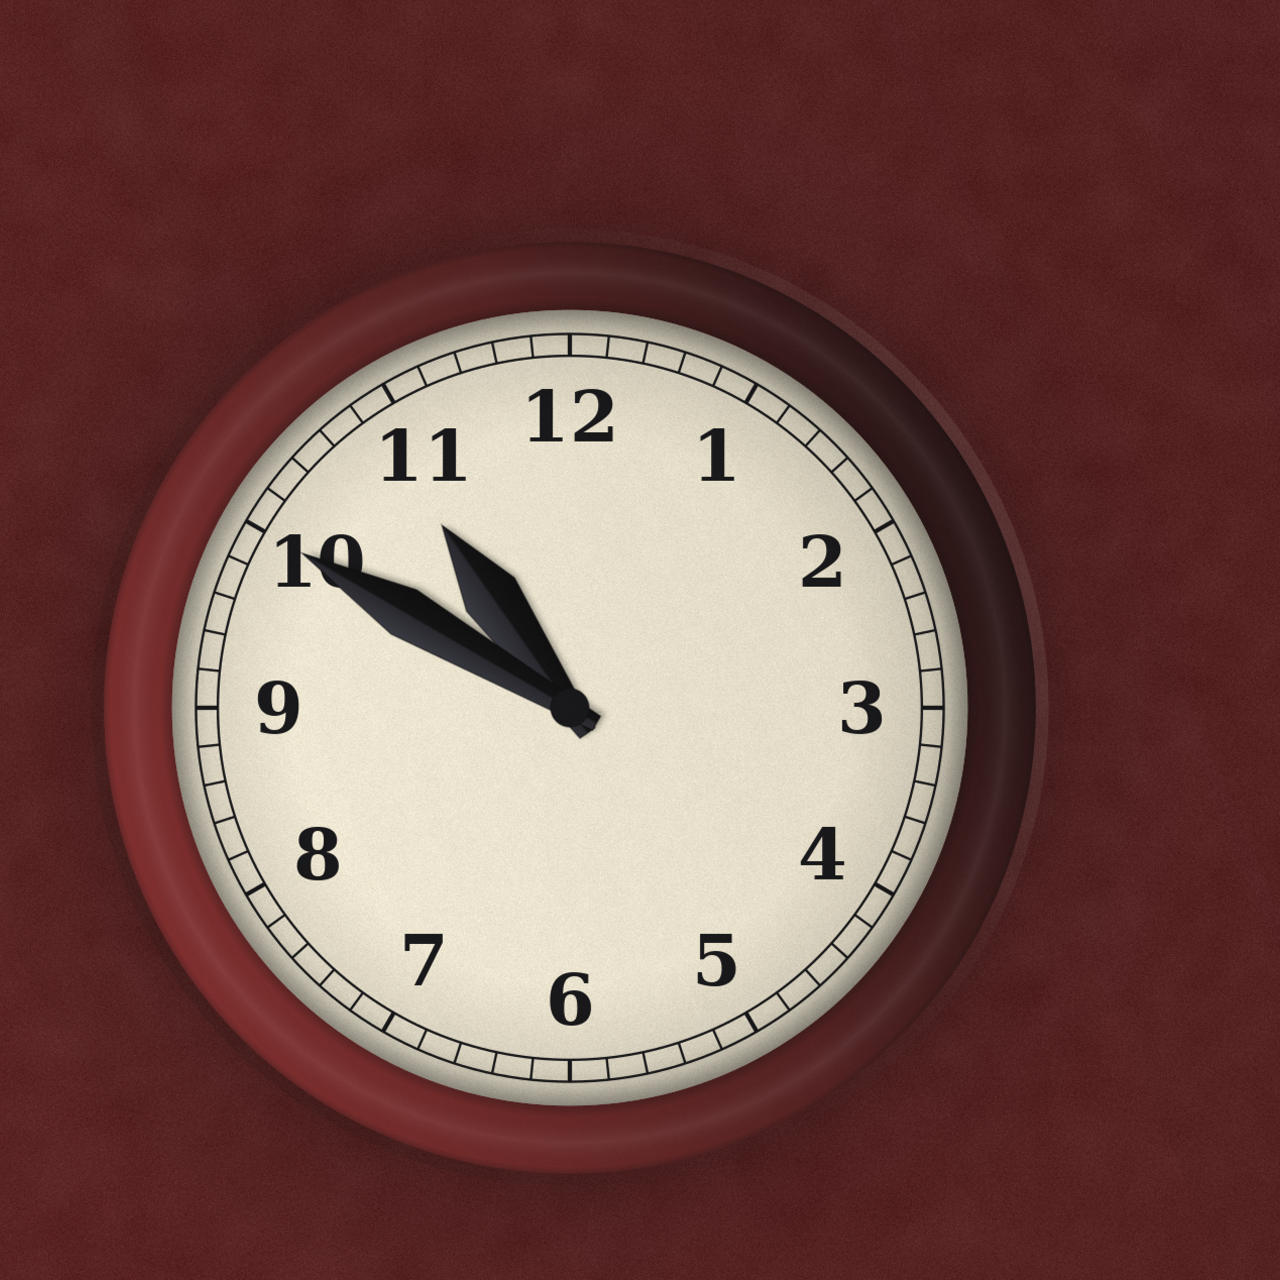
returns 10:50
